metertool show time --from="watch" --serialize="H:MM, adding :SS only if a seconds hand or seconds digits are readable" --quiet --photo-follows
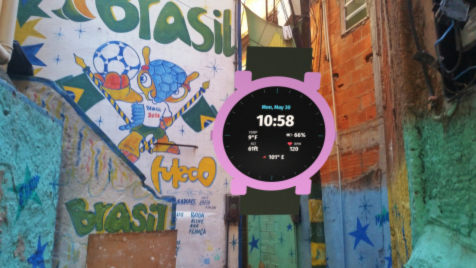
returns 10:58
